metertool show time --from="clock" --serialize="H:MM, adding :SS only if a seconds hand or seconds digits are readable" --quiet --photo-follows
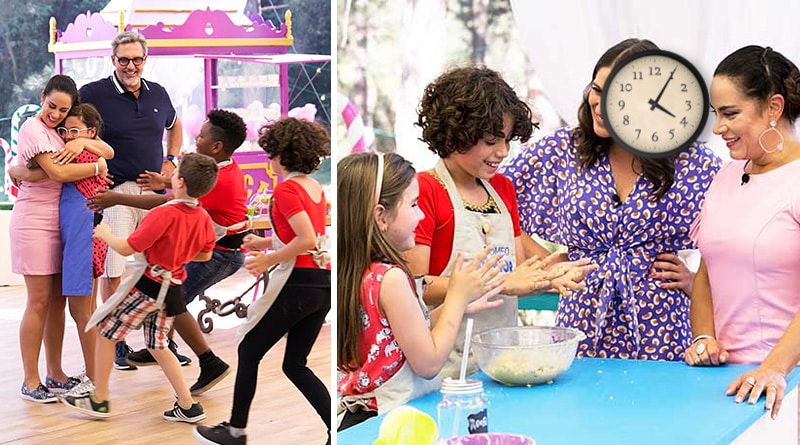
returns 4:05
